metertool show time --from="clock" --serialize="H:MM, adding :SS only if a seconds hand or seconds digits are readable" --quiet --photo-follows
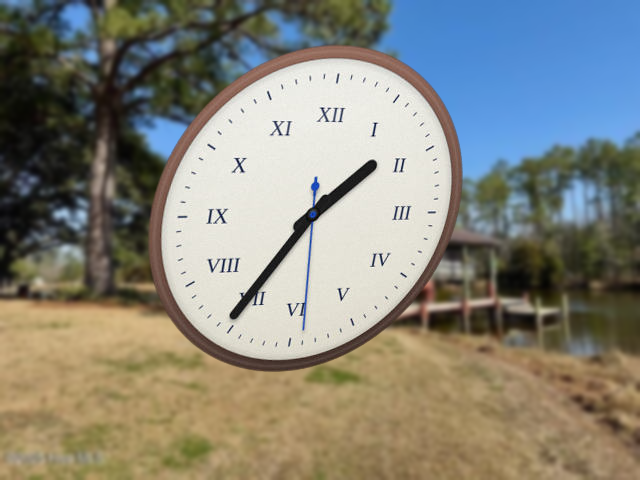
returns 1:35:29
